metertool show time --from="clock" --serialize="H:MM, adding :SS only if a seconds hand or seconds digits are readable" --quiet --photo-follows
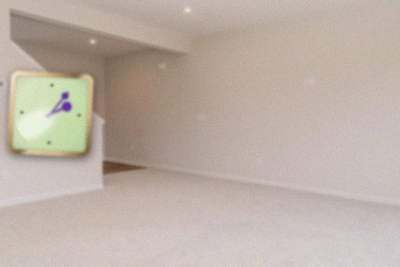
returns 2:06
